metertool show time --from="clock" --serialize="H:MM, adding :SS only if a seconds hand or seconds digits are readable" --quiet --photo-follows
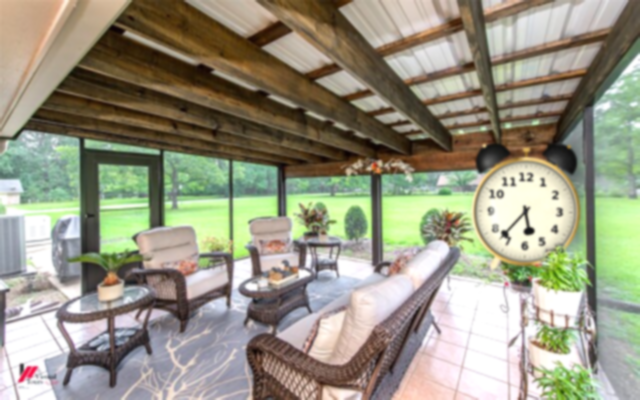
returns 5:37
